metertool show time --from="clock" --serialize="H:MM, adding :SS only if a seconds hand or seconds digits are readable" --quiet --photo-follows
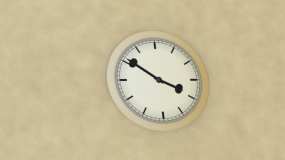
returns 3:51
